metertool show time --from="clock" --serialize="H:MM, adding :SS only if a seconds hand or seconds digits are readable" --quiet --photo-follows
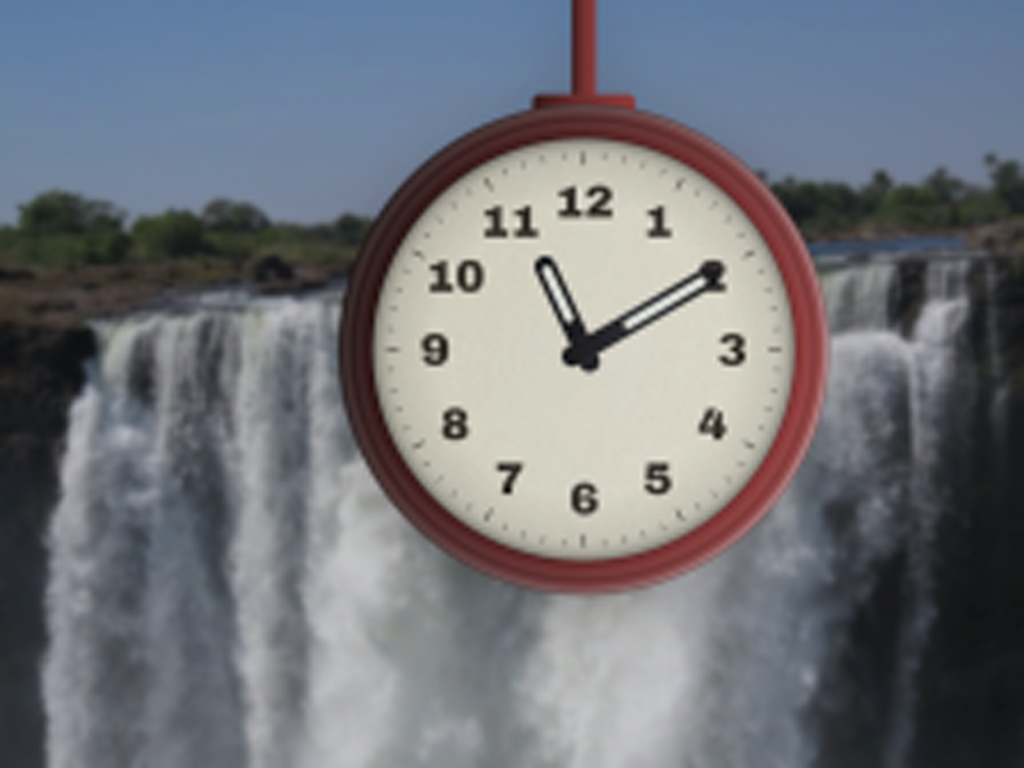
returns 11:10
